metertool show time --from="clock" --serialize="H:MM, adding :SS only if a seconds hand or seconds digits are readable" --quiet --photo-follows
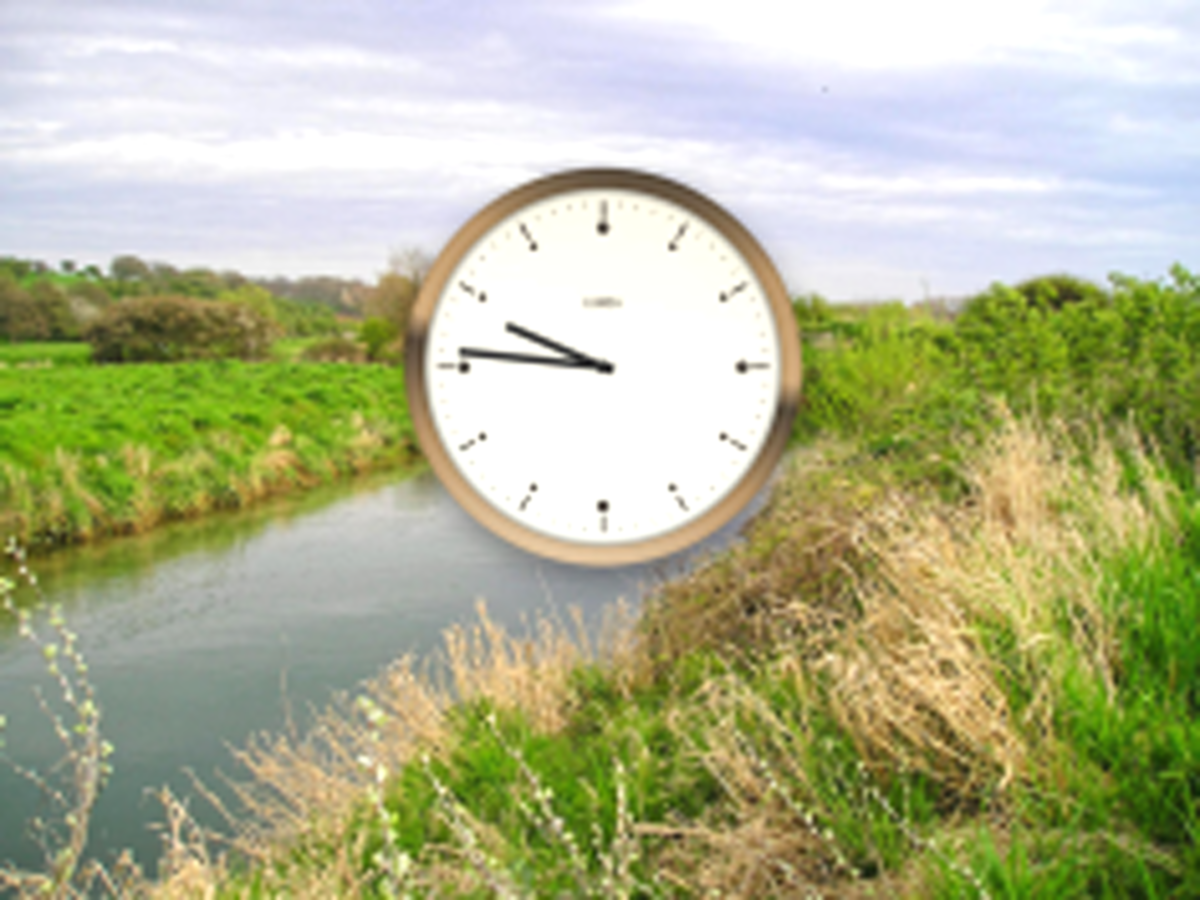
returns 9:46
